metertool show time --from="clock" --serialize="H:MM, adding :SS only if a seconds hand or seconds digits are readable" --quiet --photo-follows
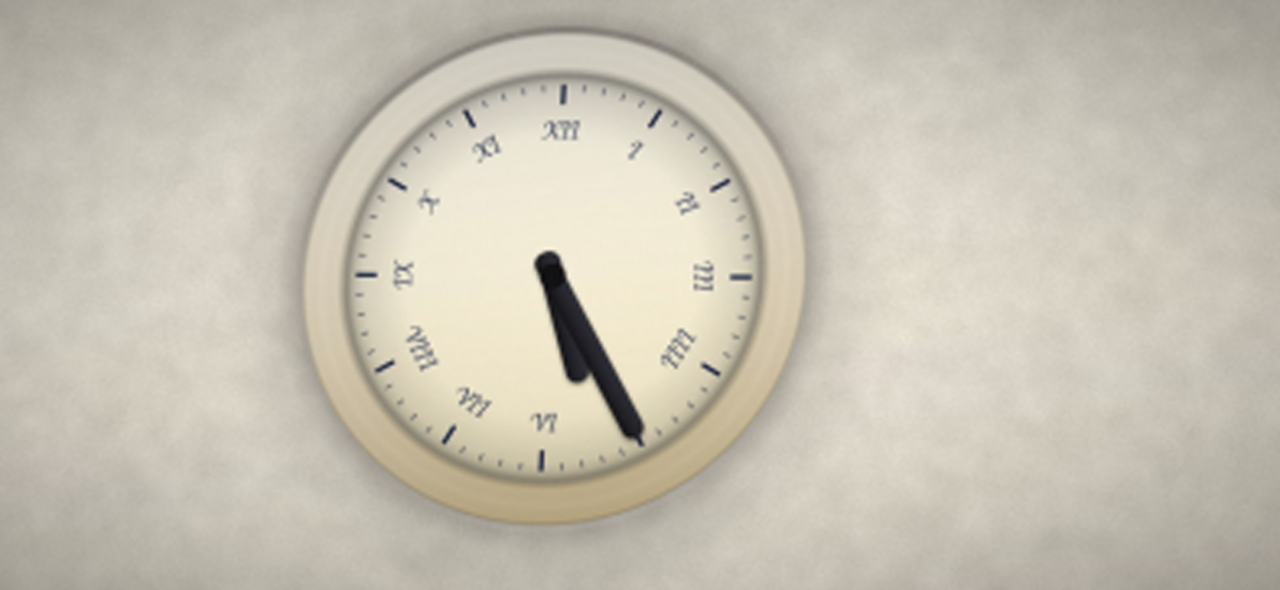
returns 5:25
